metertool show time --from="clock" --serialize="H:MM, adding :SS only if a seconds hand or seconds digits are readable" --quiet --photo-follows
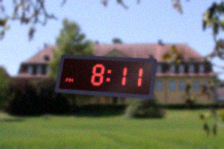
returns 8:11
